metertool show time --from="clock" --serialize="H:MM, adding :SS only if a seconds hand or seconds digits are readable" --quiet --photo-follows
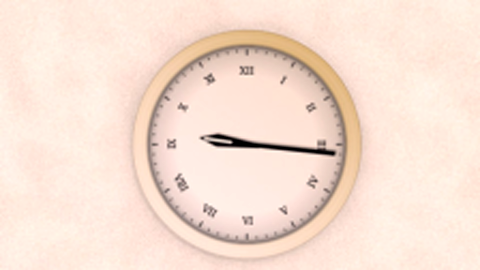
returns 9:16
